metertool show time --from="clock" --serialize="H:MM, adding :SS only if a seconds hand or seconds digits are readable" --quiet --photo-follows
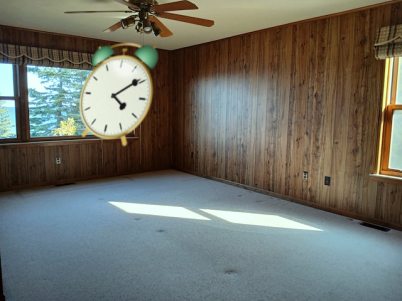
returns 4:09
